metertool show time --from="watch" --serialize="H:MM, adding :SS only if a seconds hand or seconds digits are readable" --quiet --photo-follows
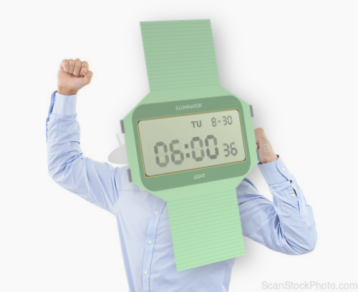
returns 6:00:36
